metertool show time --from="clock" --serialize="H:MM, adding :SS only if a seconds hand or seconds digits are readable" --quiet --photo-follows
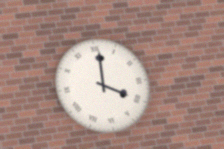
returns 4:01
